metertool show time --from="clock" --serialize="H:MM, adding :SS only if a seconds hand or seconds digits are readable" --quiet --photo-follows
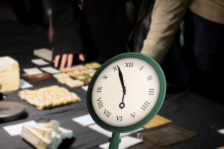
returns 5:56
